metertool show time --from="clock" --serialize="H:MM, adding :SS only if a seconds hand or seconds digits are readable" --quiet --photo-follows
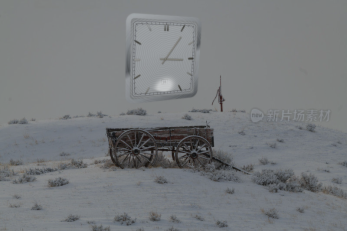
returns 3:06
